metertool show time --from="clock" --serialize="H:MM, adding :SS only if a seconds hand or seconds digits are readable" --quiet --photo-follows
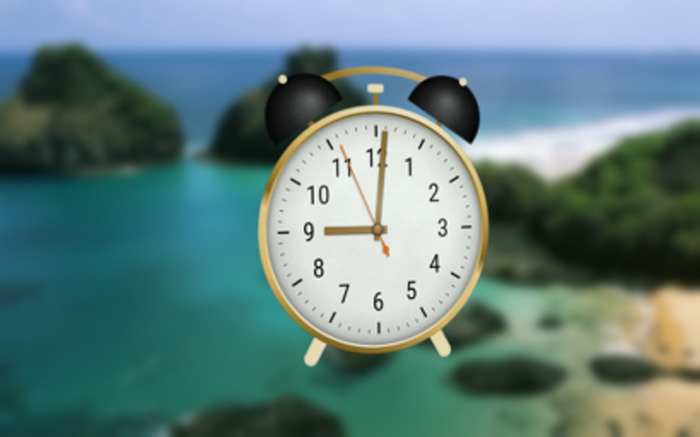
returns 9:00:56
